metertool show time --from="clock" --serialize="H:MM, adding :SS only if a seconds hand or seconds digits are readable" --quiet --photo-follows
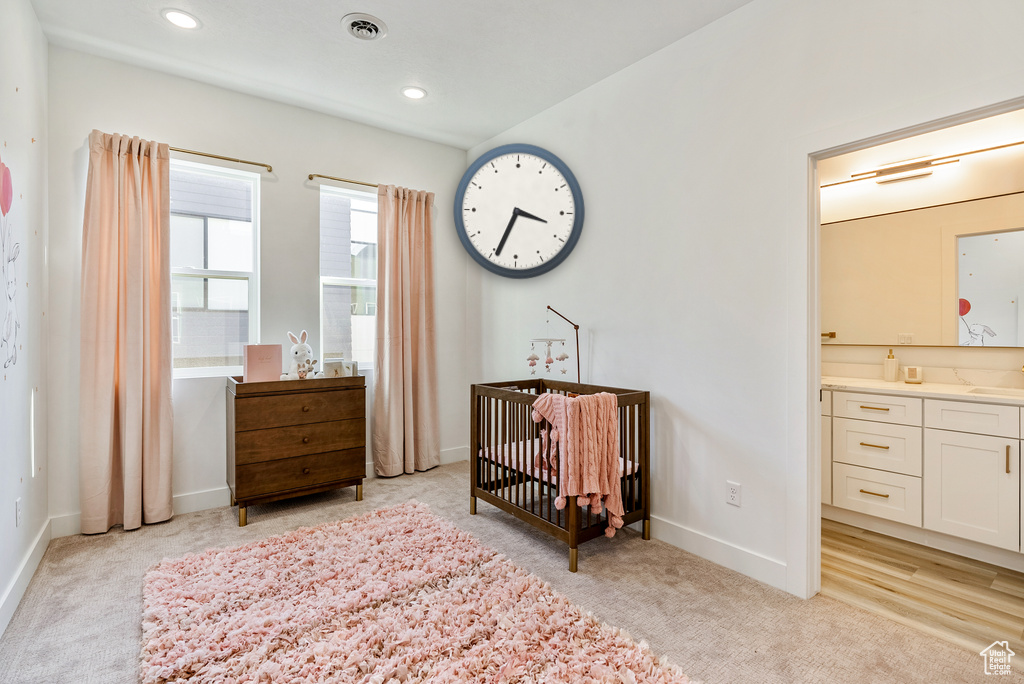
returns 3:34
